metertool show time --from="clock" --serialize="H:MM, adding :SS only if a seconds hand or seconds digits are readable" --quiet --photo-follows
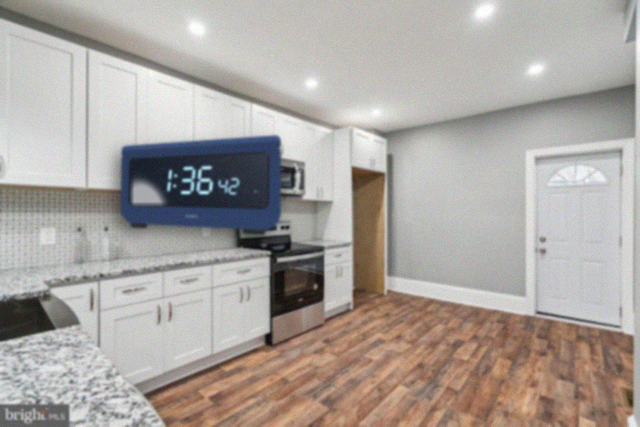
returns 1:36:42
